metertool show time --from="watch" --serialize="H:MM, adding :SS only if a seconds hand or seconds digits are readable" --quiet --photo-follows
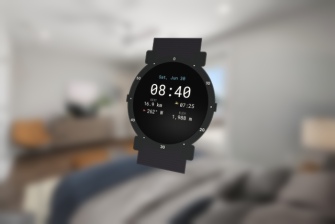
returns 8:40
